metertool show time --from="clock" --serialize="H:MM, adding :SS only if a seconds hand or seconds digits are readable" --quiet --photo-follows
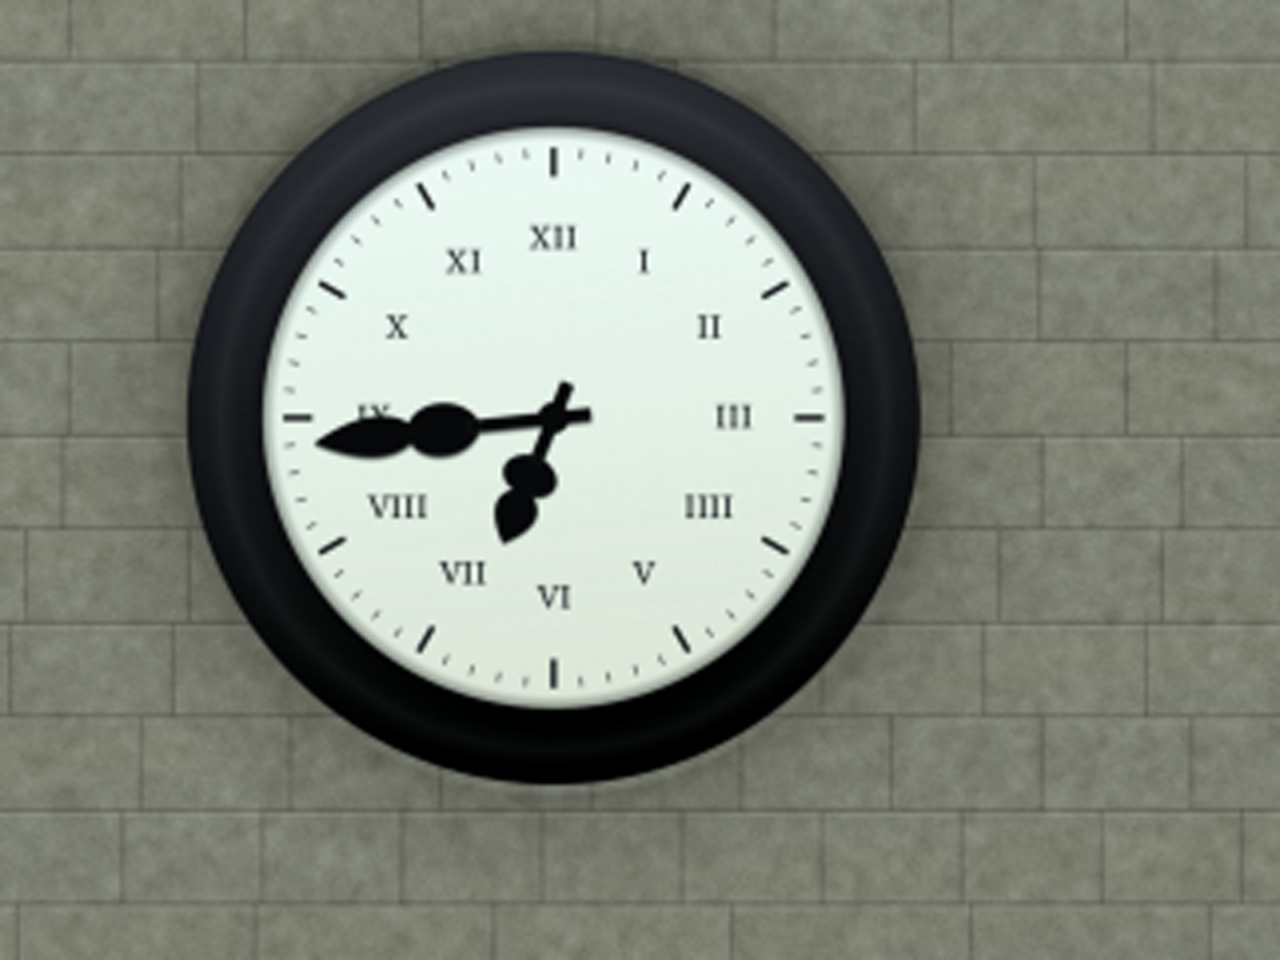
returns 6:44
